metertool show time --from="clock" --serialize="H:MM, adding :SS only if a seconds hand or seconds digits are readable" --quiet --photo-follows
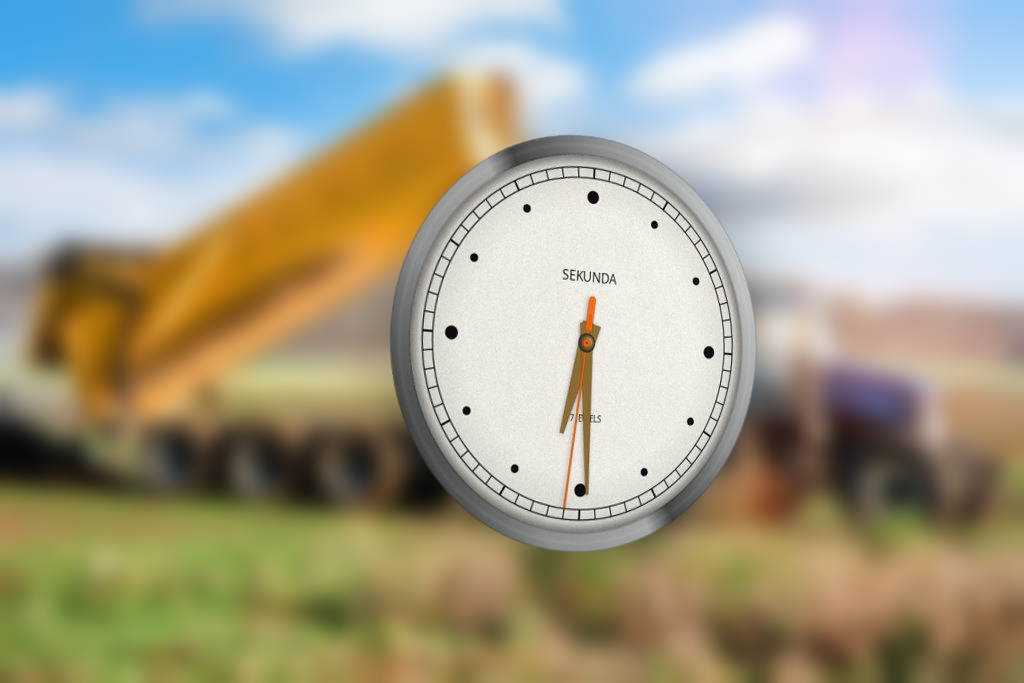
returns 6:29:31
